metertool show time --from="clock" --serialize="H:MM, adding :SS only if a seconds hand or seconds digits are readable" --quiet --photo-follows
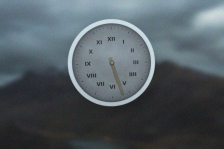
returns 5:27
